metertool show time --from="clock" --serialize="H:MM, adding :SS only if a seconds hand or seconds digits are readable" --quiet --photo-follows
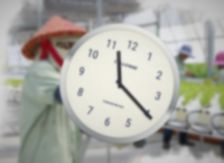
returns 11:20
